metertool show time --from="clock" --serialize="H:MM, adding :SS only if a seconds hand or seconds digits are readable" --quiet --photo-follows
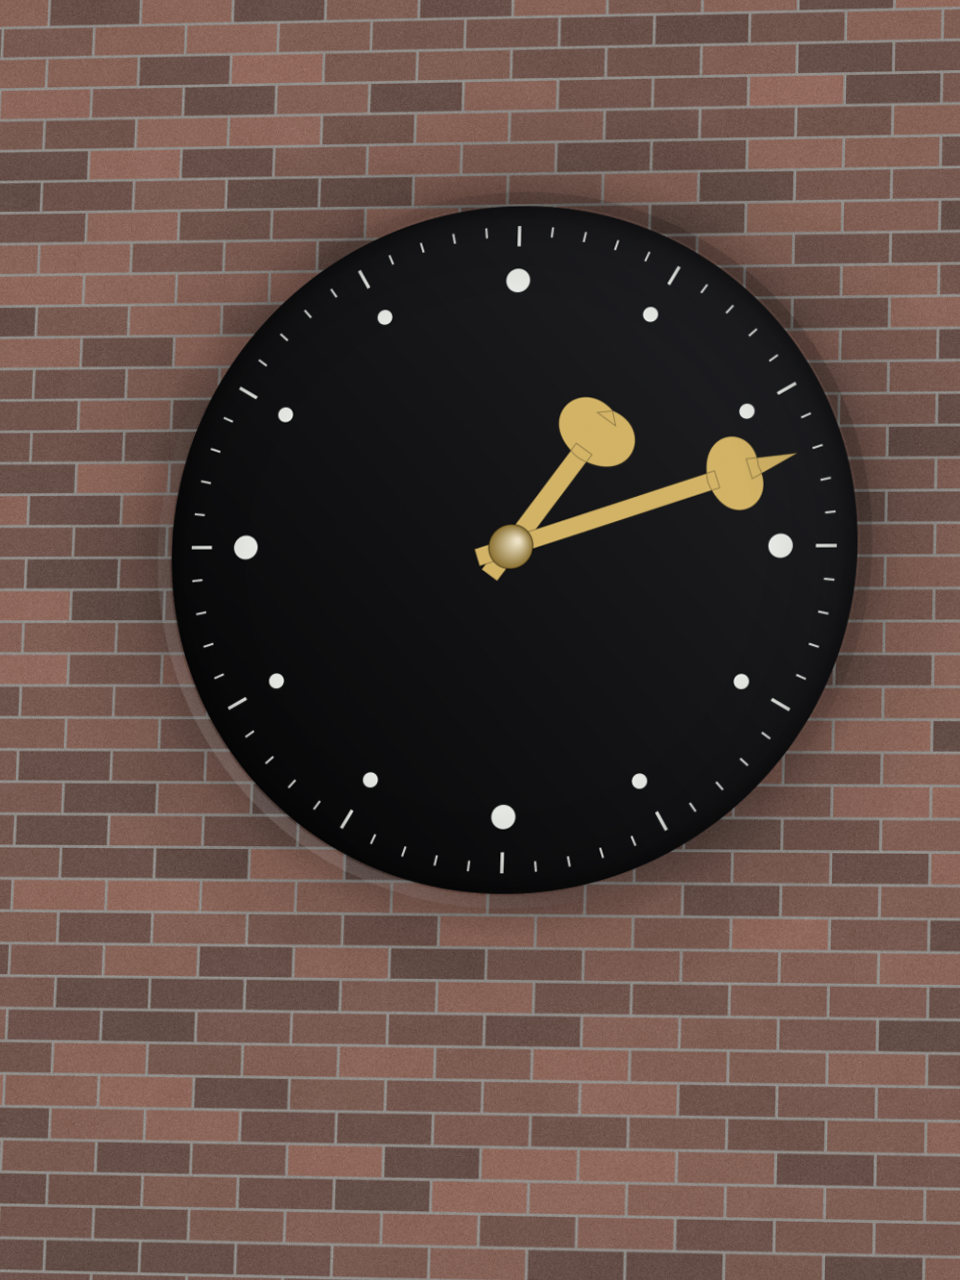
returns 1:12
